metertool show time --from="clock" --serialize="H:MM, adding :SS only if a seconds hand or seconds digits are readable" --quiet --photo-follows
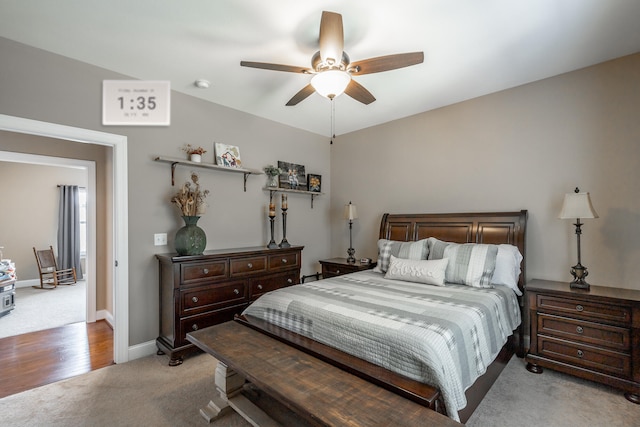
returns 1:35
